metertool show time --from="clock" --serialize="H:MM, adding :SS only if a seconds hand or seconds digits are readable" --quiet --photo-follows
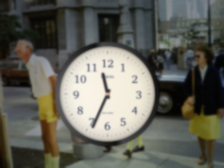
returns 11:34
